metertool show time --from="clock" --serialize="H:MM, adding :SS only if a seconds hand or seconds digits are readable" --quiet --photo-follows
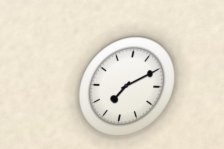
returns 7:10
